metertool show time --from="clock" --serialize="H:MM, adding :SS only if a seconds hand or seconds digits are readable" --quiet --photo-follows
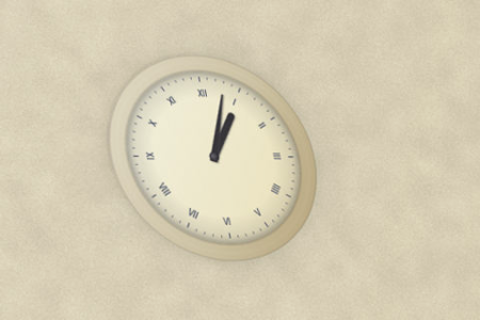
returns 1:03
